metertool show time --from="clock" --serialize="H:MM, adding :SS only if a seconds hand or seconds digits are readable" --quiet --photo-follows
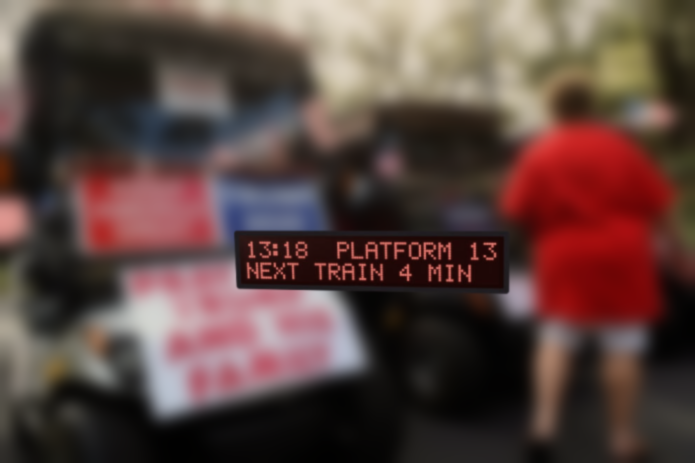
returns 13:18
